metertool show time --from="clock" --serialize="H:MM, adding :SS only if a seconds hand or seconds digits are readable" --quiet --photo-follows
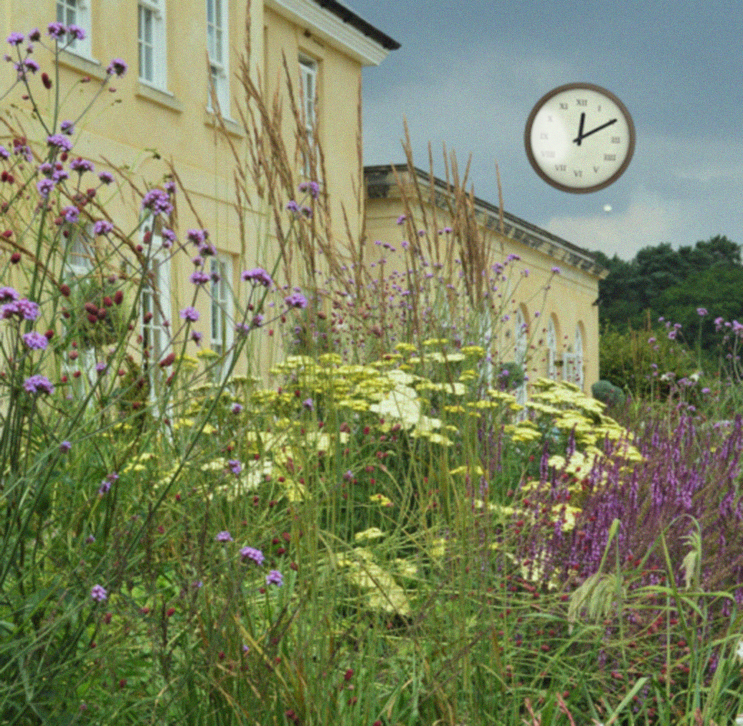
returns 12:10
